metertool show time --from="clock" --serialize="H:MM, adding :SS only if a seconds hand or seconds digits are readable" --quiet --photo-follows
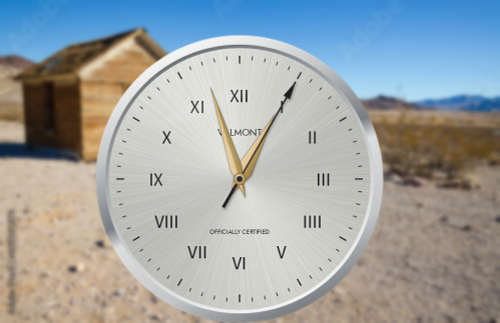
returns 12:57:05
